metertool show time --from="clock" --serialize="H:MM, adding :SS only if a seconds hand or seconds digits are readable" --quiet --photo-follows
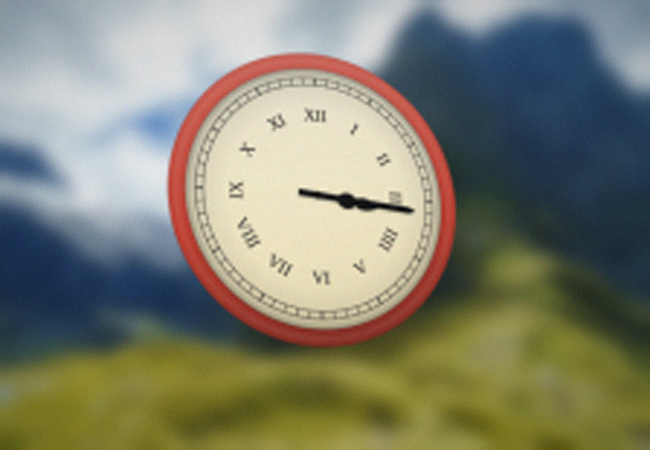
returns 3:16
